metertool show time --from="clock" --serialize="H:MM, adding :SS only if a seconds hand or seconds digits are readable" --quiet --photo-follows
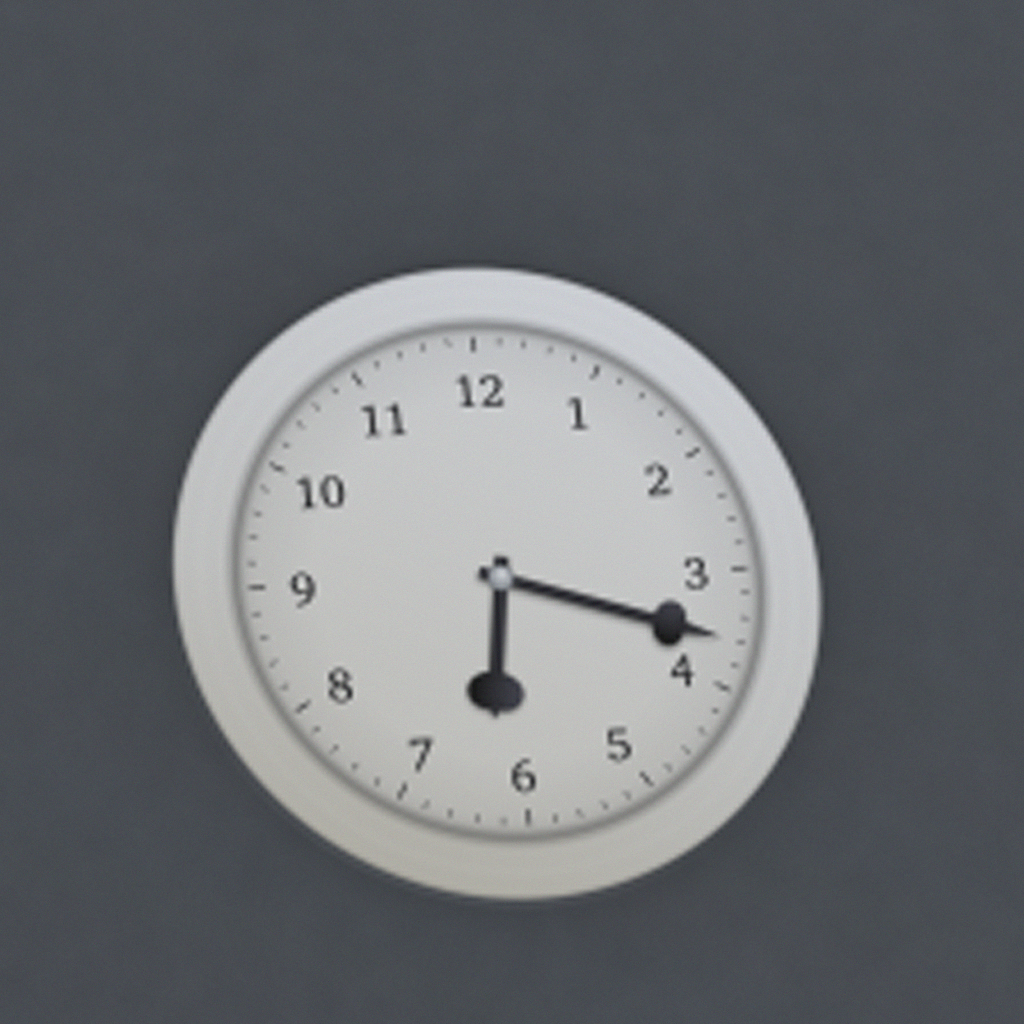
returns 6:18
